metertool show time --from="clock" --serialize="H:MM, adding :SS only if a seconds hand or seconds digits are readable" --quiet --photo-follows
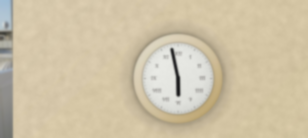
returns 5:58
